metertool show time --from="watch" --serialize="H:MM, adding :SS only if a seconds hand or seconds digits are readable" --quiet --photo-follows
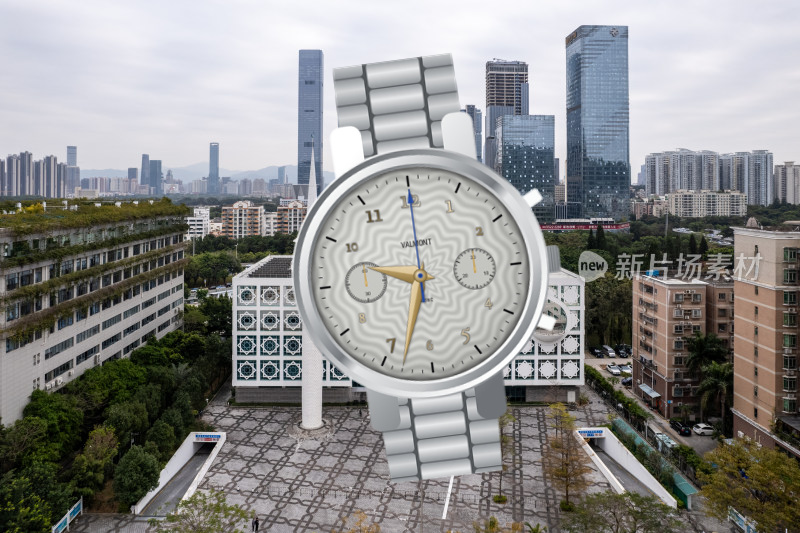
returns 9:33
